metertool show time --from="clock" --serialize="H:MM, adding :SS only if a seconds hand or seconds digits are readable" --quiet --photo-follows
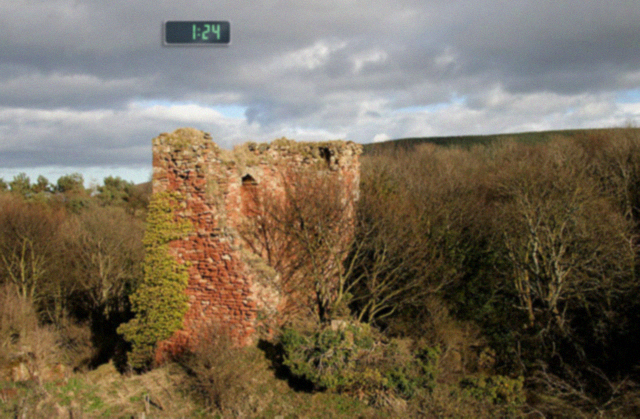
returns 1:24
